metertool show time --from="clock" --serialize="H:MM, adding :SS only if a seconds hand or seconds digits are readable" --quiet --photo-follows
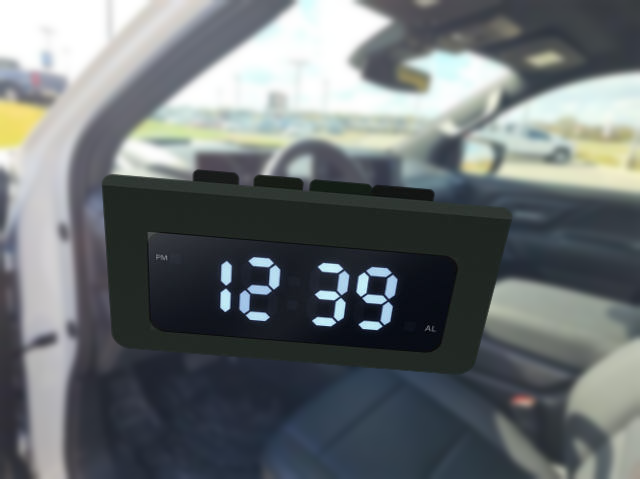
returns 12:39
